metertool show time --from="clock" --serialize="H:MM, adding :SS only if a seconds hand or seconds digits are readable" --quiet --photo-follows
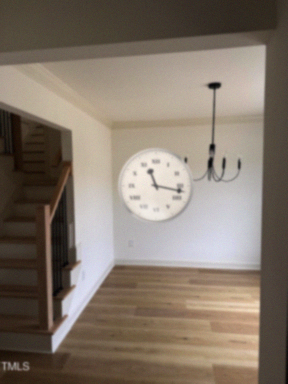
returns 11:17
